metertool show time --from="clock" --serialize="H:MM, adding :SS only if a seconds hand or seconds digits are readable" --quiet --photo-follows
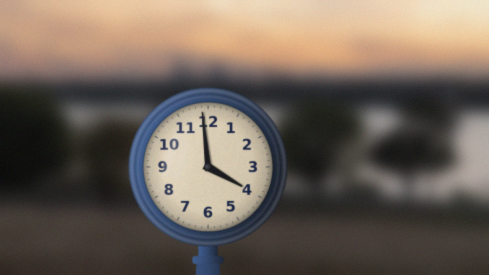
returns 3:59
